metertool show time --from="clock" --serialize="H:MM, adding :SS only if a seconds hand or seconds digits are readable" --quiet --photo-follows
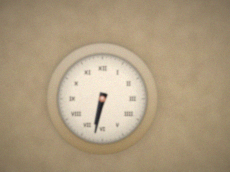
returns 6:32
